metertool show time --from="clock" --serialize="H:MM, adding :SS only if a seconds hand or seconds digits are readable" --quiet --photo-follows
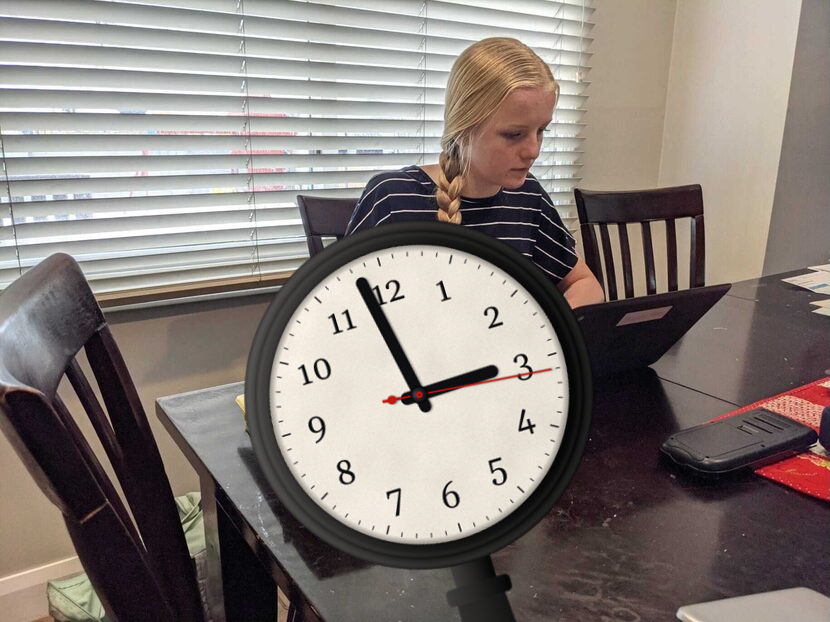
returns 2:58:16
